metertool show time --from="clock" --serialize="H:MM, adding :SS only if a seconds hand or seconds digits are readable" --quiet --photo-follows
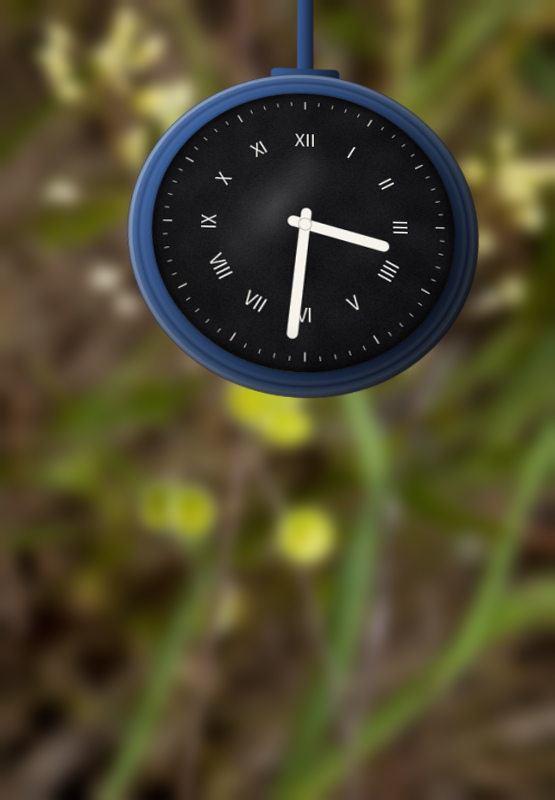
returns 3:31
